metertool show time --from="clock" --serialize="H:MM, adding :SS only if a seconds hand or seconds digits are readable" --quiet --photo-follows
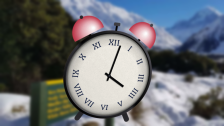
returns 4:02
